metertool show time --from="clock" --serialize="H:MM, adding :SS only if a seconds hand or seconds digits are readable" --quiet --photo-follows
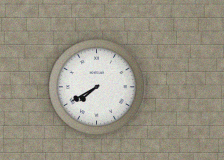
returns 7:40
